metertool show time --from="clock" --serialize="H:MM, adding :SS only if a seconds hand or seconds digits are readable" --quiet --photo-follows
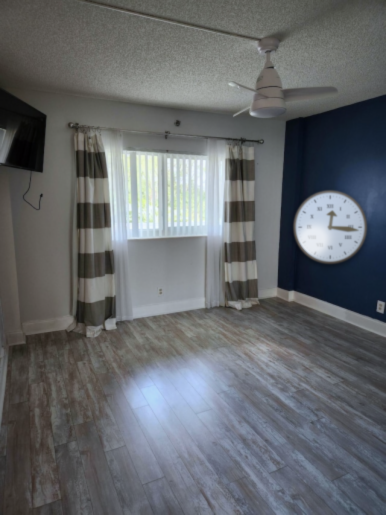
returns 12:16
